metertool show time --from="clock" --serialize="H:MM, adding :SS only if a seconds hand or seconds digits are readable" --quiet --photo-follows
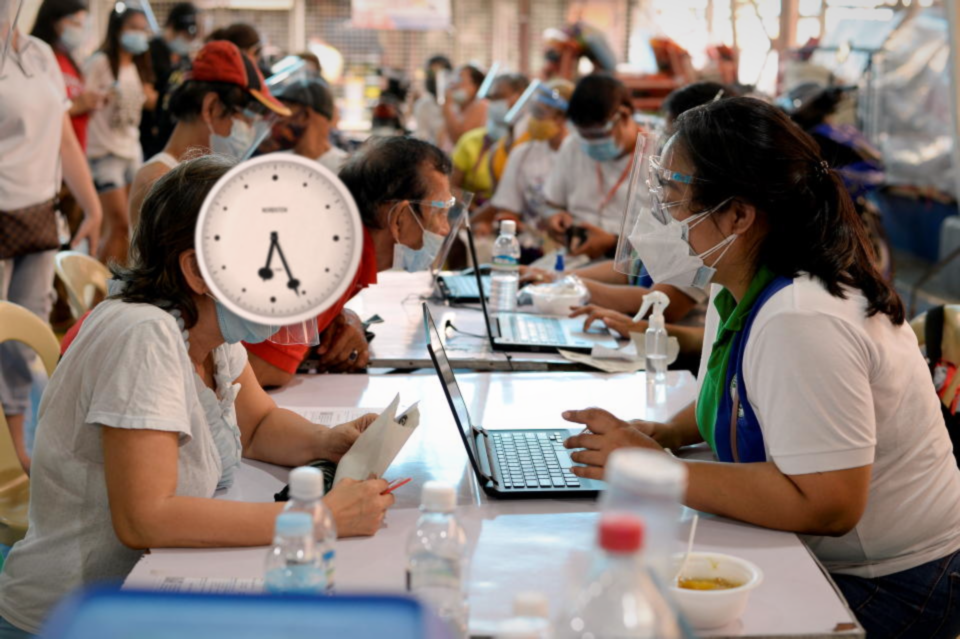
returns 6:26
